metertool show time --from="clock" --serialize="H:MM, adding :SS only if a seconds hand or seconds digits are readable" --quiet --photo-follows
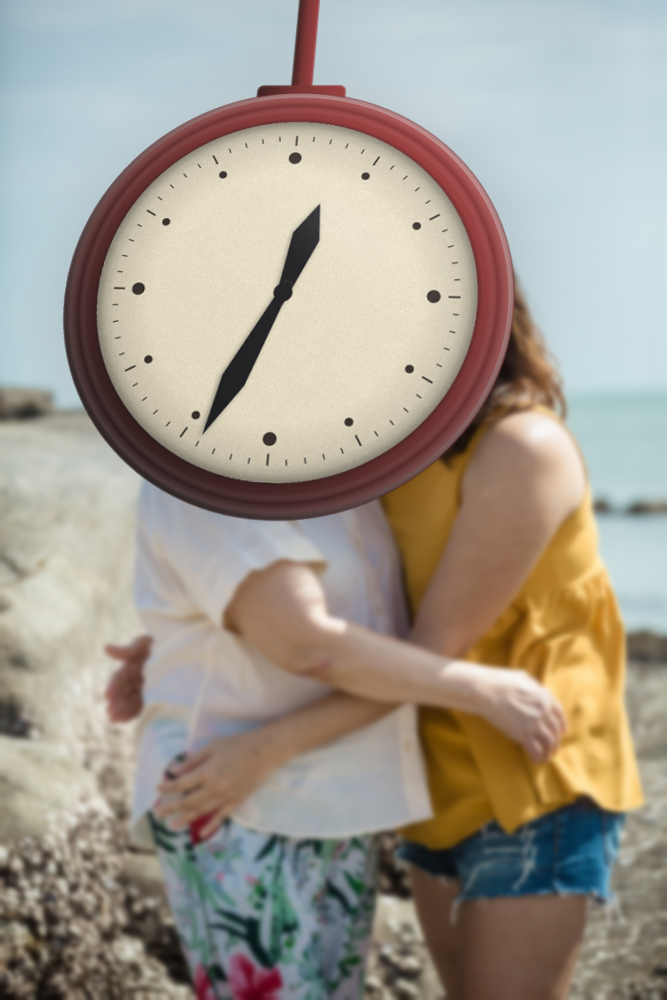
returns 12:34
